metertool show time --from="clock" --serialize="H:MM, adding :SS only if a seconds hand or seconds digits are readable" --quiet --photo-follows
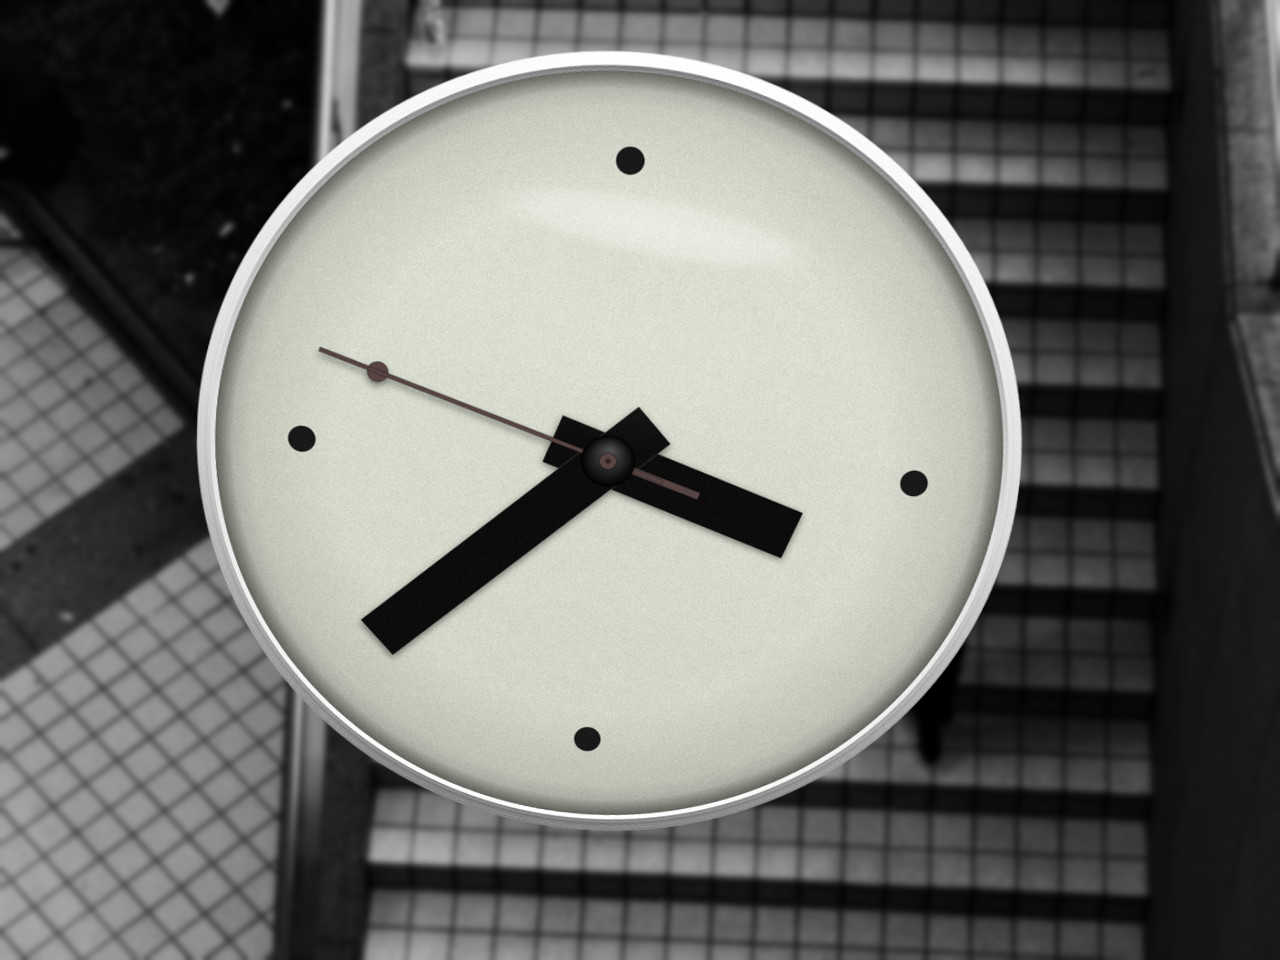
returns 3:37:48
